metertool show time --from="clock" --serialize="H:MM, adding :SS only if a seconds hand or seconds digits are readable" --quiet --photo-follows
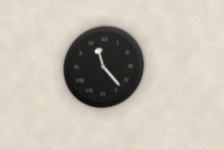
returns 11:23
